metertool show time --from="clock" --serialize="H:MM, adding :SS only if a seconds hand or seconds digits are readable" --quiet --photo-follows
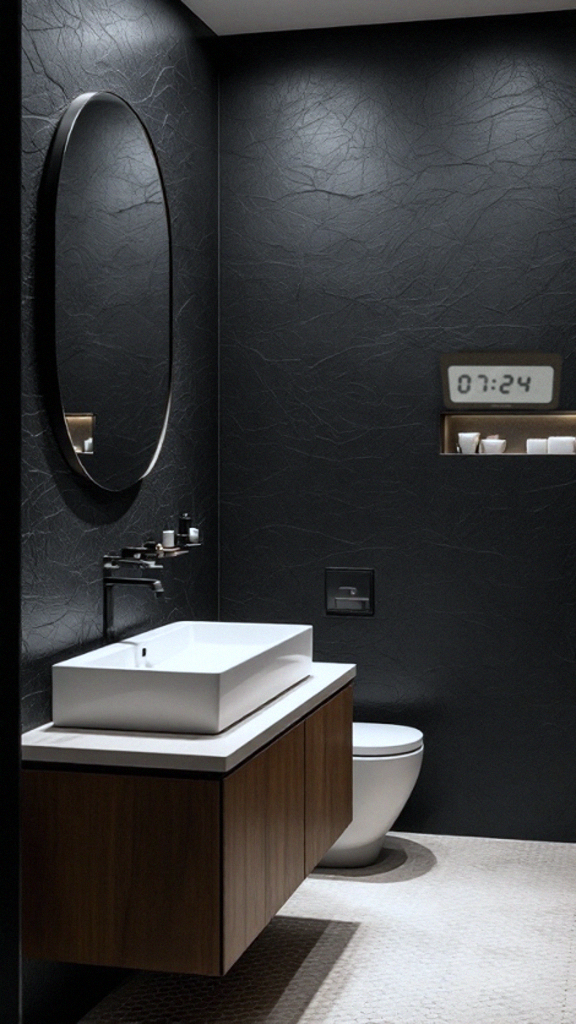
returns 7:24
